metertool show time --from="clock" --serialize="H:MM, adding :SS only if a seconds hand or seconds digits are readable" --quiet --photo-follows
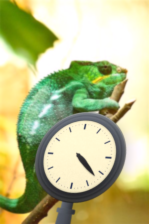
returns 4:22
